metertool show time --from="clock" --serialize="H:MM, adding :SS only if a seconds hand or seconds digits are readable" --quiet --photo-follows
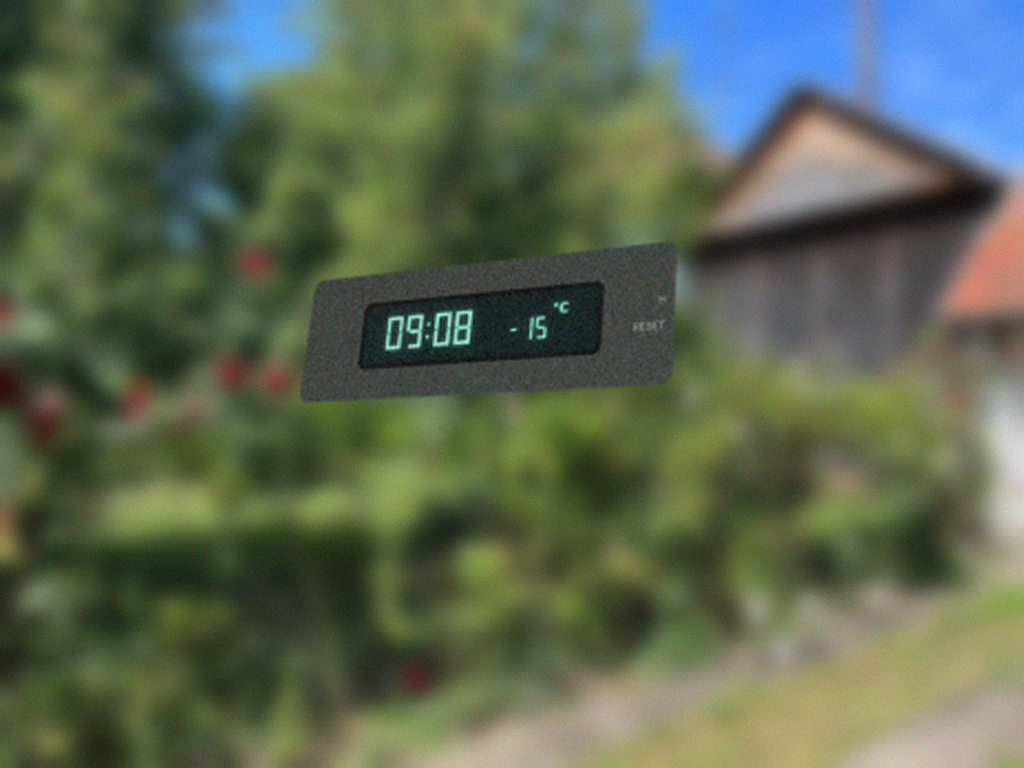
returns 9:08
